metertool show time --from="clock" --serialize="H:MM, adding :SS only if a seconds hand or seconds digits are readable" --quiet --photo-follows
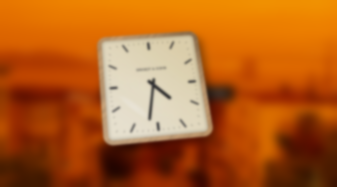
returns 4:32
